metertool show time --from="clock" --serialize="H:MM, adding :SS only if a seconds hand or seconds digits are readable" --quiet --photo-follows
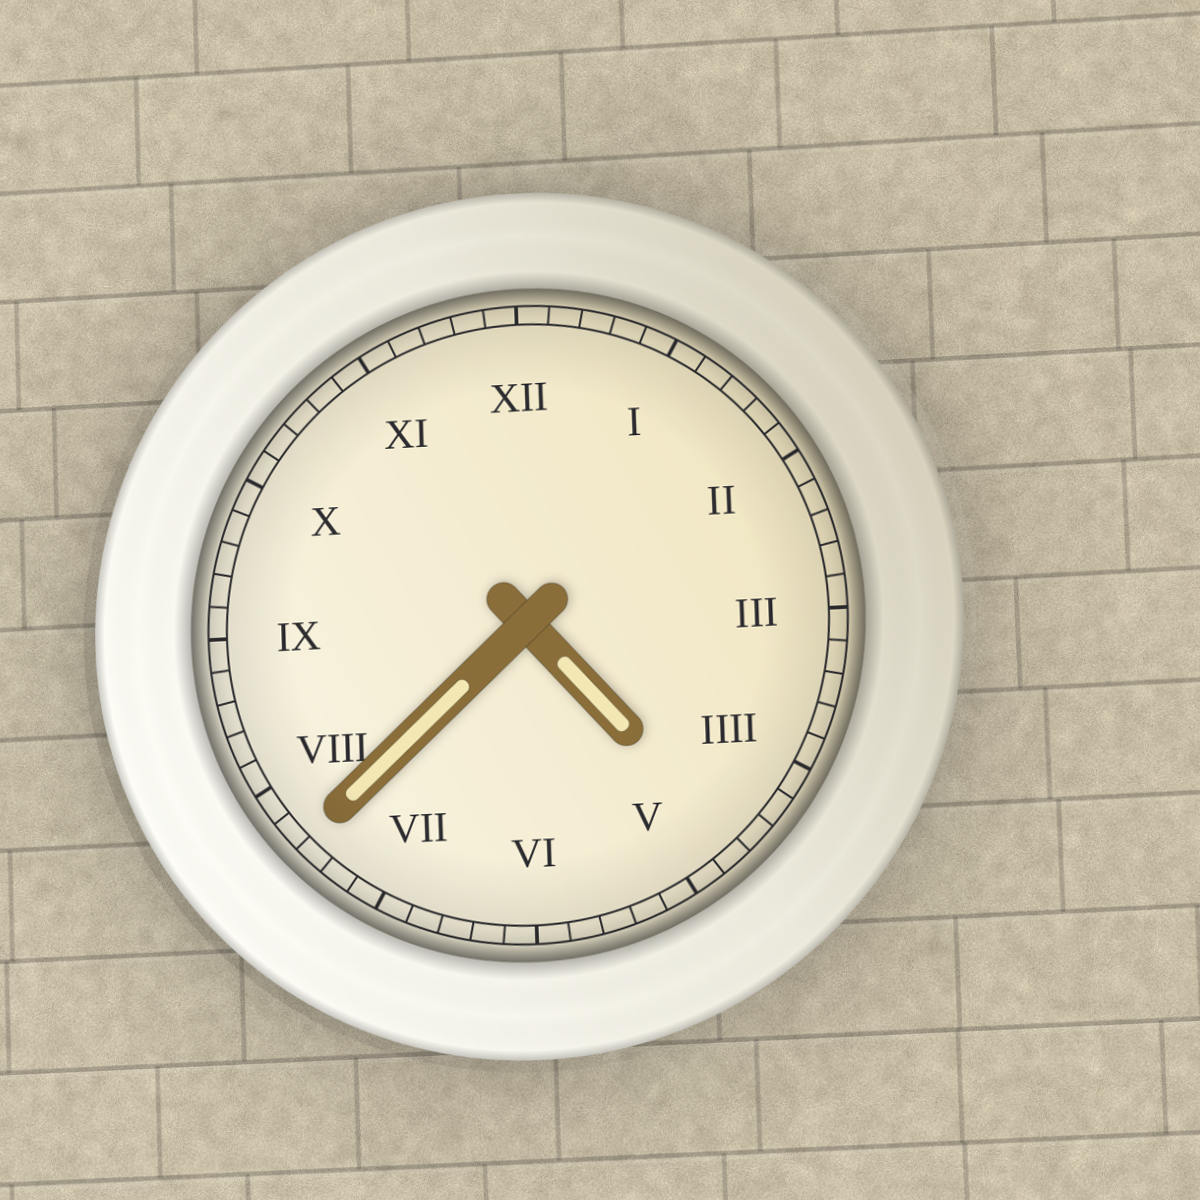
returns 4:38
